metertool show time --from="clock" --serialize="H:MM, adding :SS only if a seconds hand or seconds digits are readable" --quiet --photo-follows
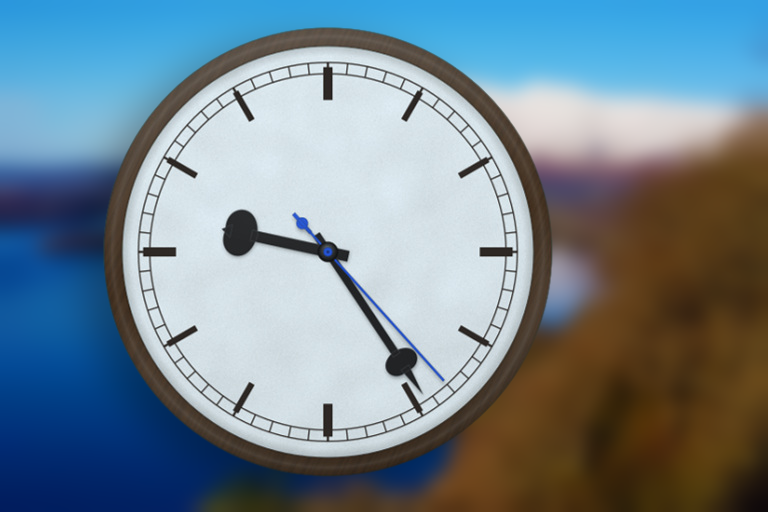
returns 9:24:23
